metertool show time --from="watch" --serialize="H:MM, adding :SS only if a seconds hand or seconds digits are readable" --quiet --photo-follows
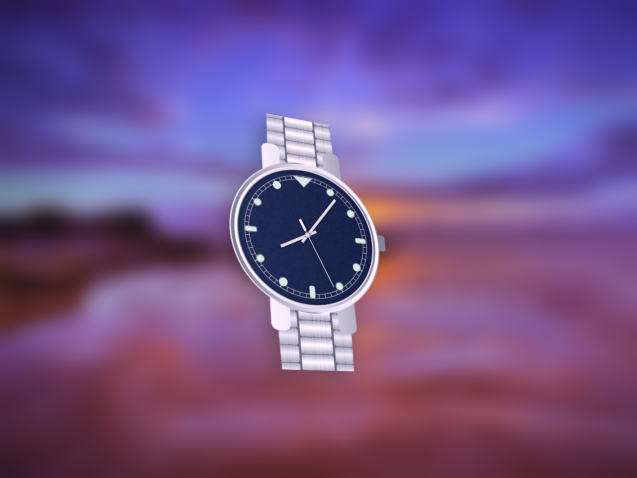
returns 8:06:26
